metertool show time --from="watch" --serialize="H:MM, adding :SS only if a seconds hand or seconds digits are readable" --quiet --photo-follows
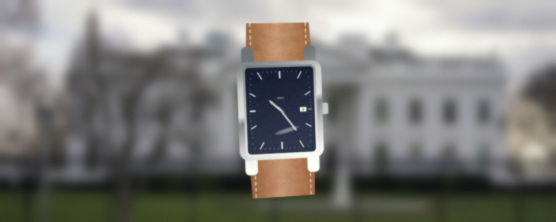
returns 10:24
